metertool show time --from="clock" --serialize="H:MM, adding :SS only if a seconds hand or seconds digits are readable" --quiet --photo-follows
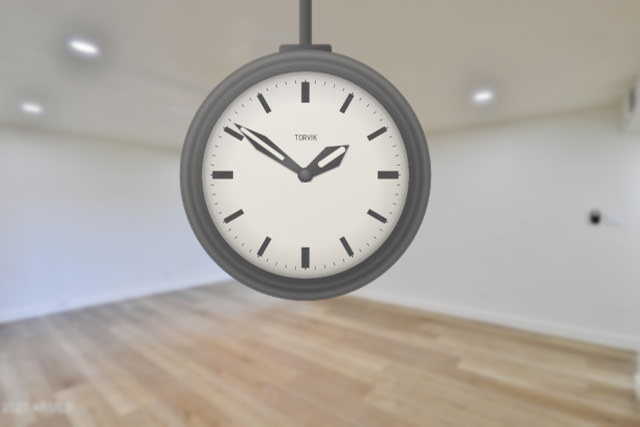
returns 1:51
